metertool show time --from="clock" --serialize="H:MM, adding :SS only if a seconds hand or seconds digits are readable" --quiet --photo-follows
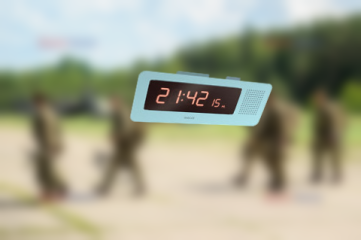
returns 21:42:15
